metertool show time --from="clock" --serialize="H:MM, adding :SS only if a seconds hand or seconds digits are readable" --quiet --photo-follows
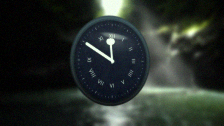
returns 11:50
